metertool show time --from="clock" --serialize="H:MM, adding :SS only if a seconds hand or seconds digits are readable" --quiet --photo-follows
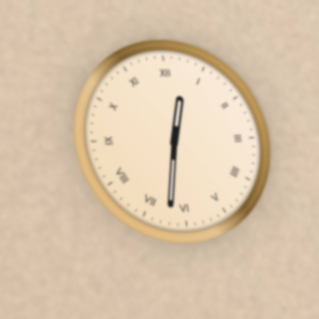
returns 12:32
